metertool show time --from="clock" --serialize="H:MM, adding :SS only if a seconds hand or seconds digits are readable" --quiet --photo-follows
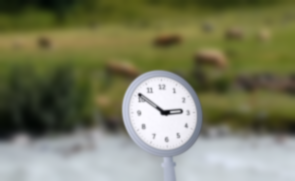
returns 2:51
